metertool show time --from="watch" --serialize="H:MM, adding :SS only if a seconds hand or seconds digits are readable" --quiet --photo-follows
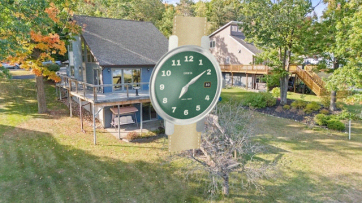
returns 7:09
